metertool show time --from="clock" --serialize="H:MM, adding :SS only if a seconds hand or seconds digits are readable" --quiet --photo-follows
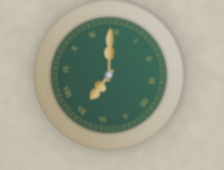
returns 6:59
